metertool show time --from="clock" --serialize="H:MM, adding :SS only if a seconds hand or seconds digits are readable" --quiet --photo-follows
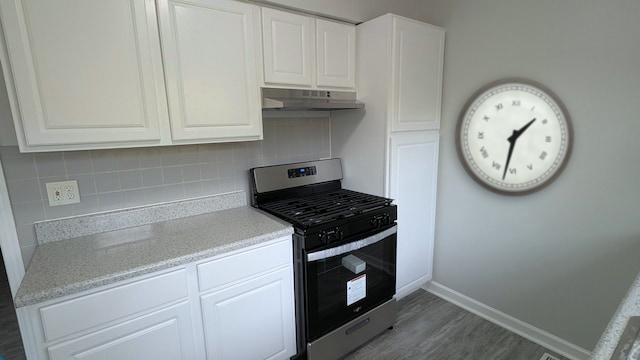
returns 1:32
